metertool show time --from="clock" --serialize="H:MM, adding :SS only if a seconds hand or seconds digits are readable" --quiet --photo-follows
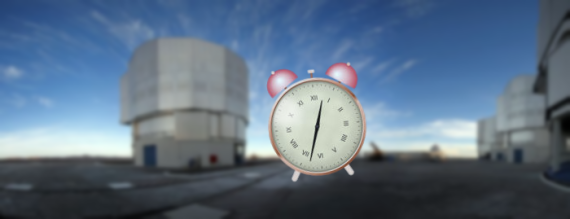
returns 12:33
